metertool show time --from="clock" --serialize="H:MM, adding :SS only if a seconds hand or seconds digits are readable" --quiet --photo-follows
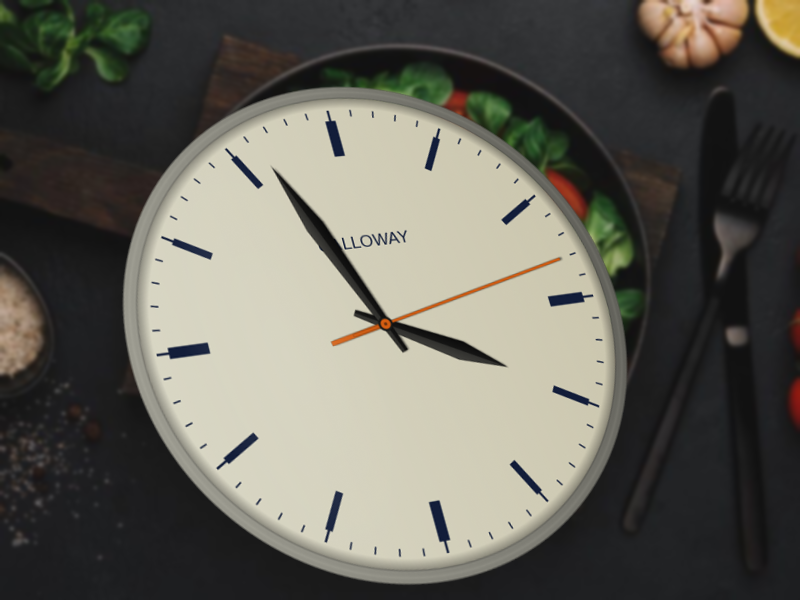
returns 3:56:13
